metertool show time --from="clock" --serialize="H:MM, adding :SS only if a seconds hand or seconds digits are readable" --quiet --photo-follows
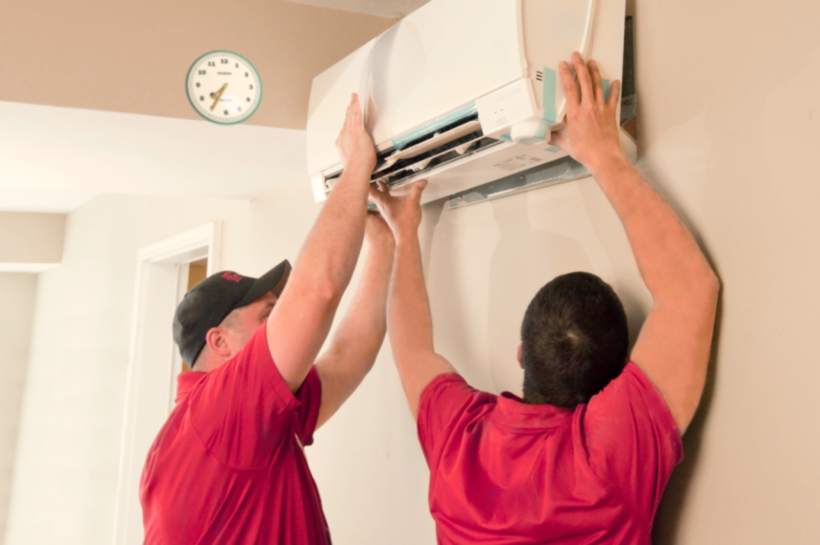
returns 7:35
